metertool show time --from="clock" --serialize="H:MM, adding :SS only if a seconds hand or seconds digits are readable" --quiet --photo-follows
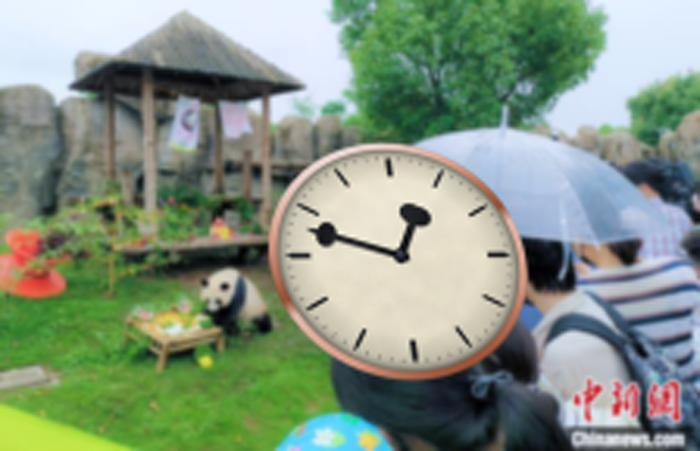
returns 12:48
